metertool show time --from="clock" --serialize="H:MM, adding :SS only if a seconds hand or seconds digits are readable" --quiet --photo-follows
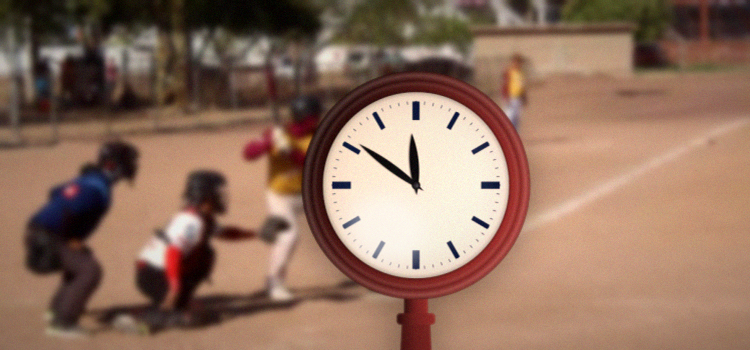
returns 11:51
